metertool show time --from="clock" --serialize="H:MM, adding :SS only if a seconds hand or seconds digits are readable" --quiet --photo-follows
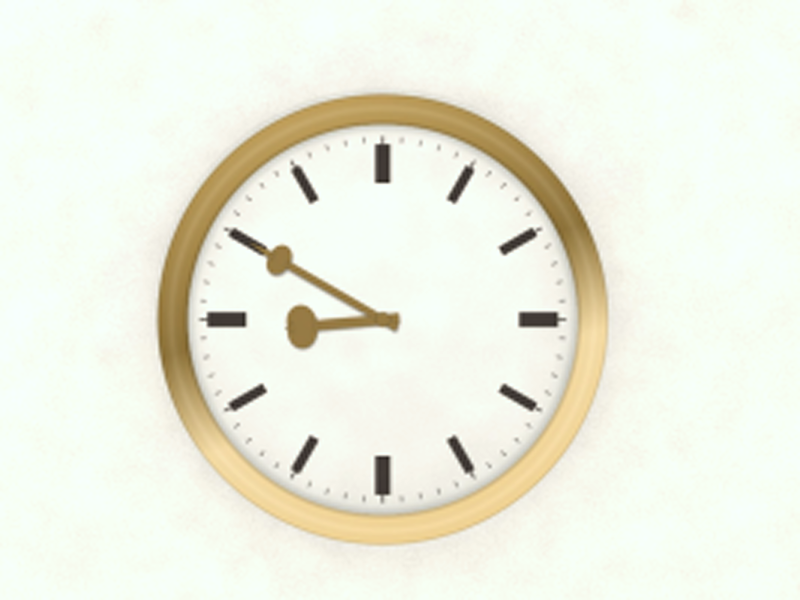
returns 8:50
